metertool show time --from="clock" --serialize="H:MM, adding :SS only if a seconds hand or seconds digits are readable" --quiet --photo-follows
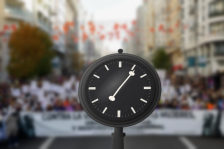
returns 7:06
